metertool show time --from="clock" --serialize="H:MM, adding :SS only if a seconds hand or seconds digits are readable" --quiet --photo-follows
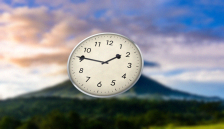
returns 1:46
